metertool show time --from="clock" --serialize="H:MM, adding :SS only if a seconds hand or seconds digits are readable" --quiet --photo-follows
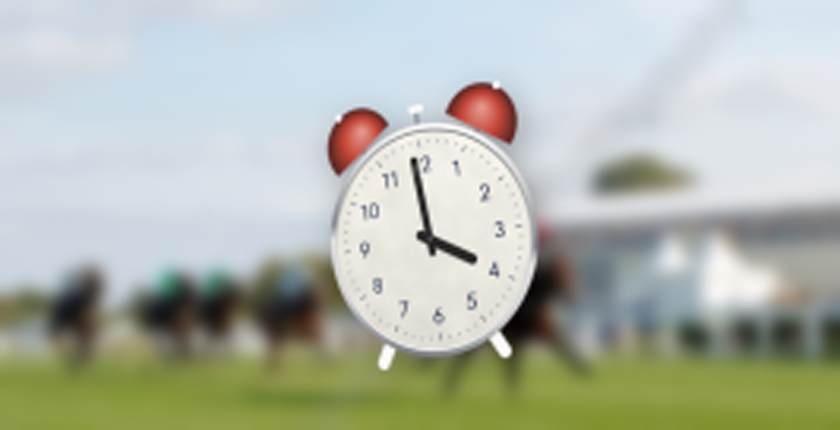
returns 3:59
